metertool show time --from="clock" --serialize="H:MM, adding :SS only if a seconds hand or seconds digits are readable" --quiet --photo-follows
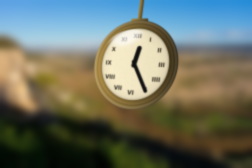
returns 12:25
